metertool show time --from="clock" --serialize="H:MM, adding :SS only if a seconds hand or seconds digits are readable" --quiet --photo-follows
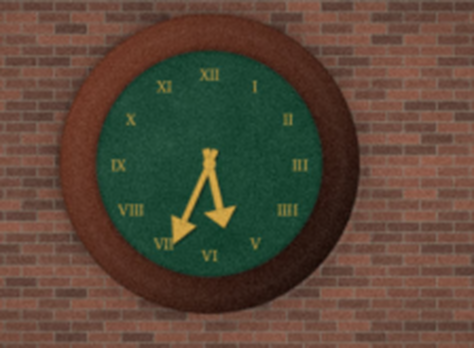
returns 5:34
